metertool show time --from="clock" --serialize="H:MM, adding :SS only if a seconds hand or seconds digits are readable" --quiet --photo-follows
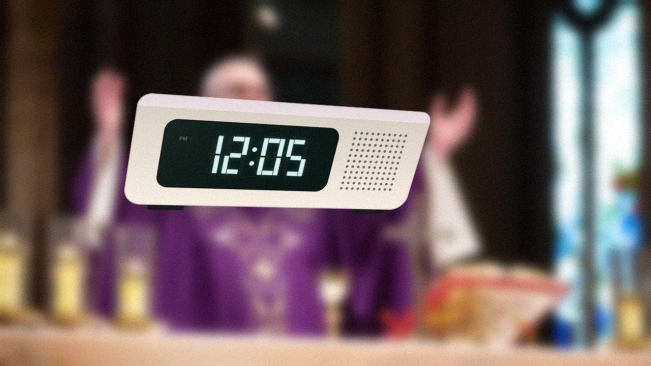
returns 12:05
